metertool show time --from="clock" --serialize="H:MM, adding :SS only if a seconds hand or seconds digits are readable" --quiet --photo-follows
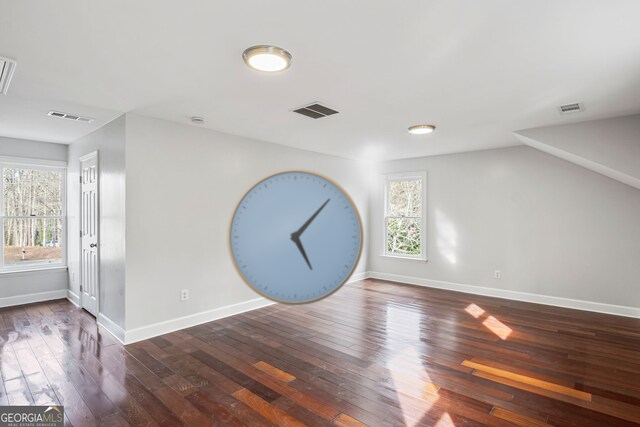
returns 5:07
